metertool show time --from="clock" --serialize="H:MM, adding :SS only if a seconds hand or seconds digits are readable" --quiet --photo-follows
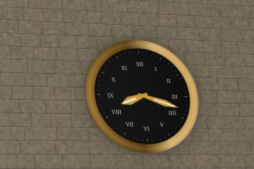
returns 8:18
